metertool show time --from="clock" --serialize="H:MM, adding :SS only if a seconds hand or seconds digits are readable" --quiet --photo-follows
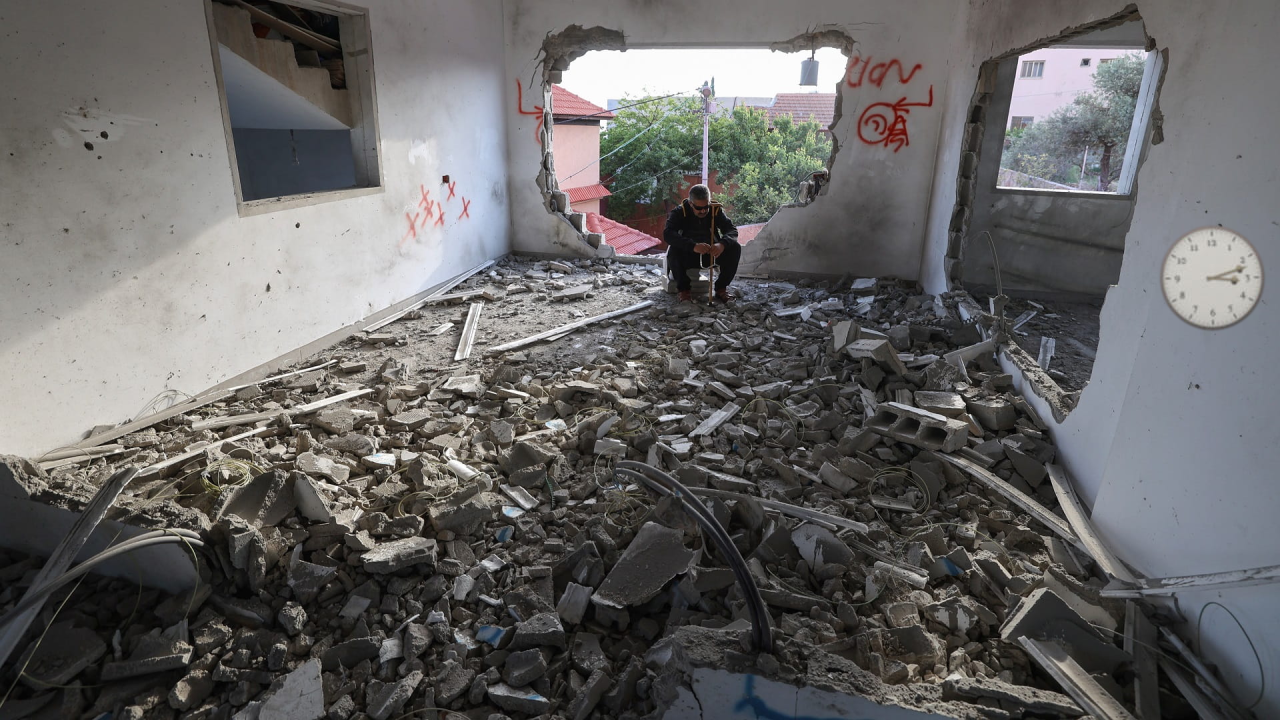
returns 3:12
